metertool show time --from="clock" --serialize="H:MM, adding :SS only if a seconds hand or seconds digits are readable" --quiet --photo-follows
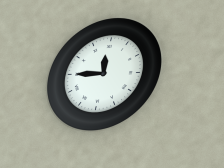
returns 11:45
